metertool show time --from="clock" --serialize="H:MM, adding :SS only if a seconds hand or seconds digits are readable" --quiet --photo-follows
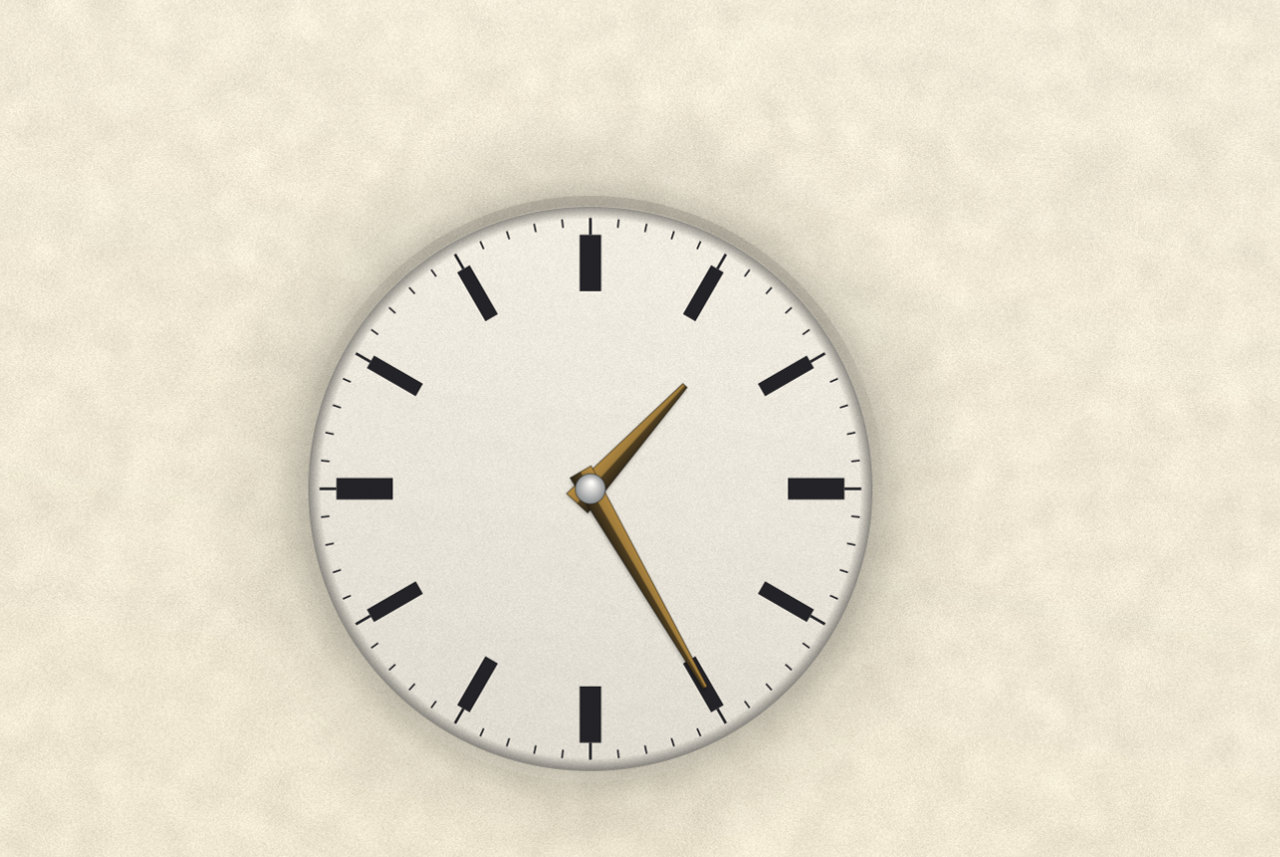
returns 1:25
